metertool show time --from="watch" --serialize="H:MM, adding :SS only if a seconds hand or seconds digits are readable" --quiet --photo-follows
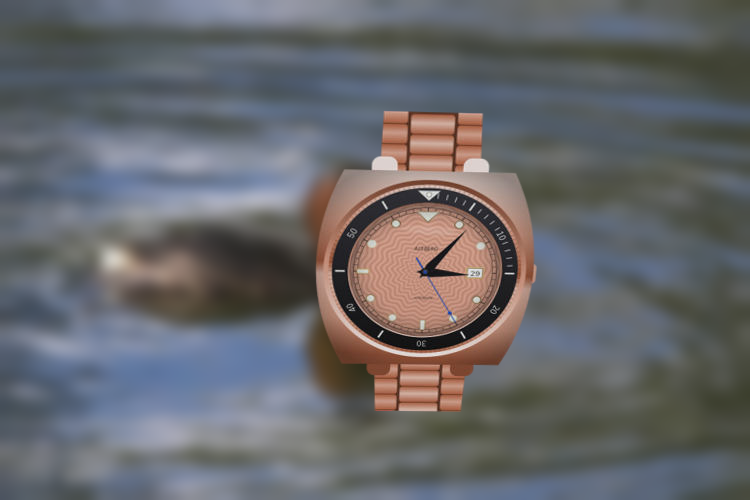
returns 3:06:25
